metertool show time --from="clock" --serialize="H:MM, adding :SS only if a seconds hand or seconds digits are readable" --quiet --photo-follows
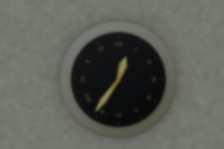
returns 12:36
